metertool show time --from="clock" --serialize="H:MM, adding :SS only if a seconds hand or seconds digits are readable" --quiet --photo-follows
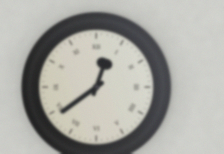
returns 12:39
